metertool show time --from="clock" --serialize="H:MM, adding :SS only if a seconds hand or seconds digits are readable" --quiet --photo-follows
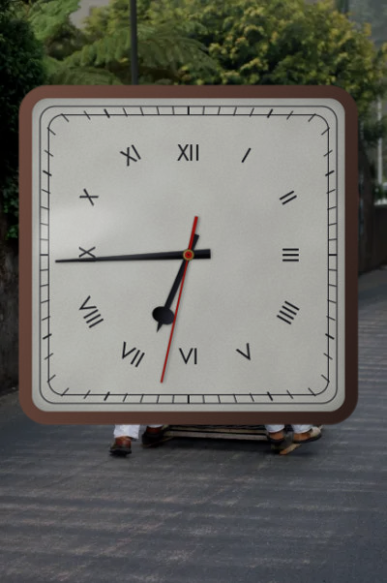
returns 6:44:32
